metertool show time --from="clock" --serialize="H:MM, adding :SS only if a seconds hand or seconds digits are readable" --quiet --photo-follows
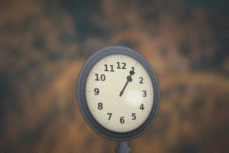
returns 1:05
